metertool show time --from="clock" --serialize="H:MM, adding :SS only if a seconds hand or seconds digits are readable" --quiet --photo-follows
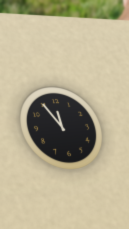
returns 11:55
